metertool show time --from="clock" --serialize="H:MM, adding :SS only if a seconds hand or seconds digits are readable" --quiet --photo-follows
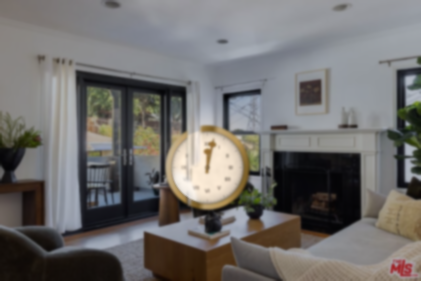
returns 12:02
